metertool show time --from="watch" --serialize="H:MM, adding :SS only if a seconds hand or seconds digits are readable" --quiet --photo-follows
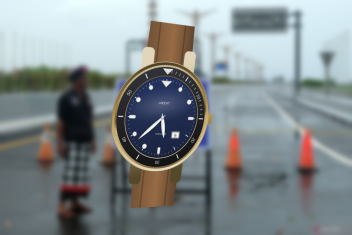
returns 5:38
